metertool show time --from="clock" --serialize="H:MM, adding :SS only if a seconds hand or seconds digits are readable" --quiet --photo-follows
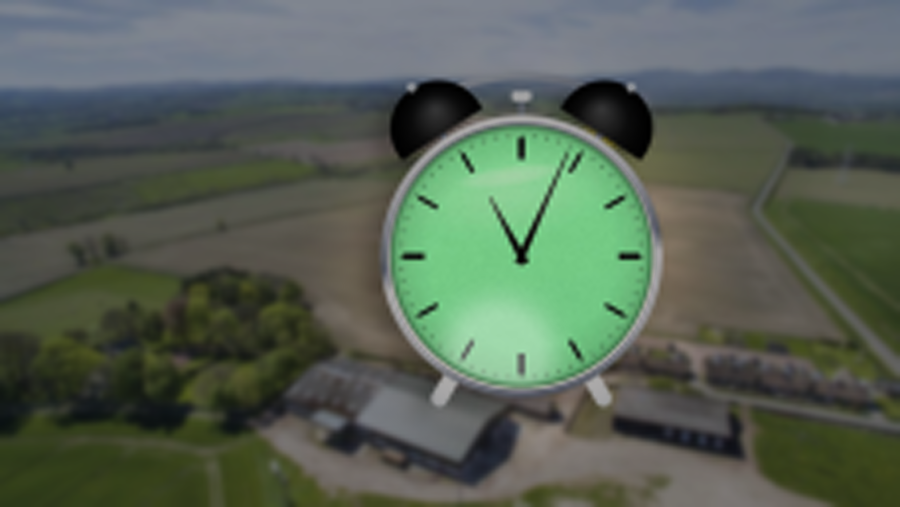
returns 11:04
